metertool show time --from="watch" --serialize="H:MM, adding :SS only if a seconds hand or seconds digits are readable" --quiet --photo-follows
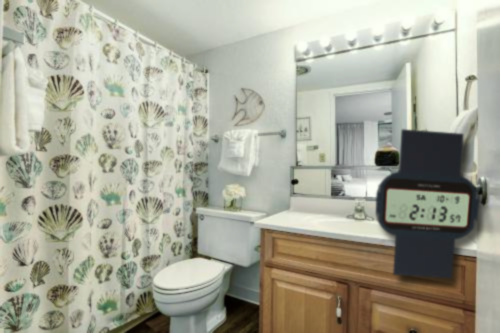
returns 2:13
